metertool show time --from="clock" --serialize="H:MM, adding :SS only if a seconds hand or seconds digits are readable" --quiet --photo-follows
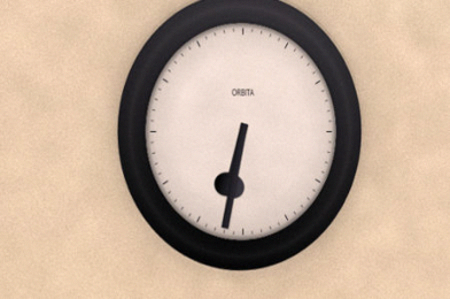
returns 6:32
